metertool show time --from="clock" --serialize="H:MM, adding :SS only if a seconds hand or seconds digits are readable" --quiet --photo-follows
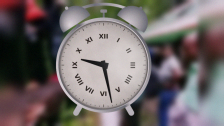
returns 9:28
